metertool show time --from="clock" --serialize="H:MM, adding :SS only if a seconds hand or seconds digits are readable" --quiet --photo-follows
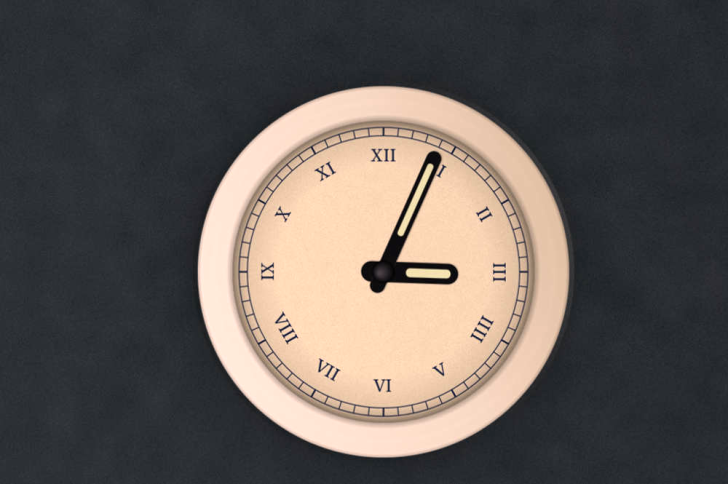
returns 3:04
